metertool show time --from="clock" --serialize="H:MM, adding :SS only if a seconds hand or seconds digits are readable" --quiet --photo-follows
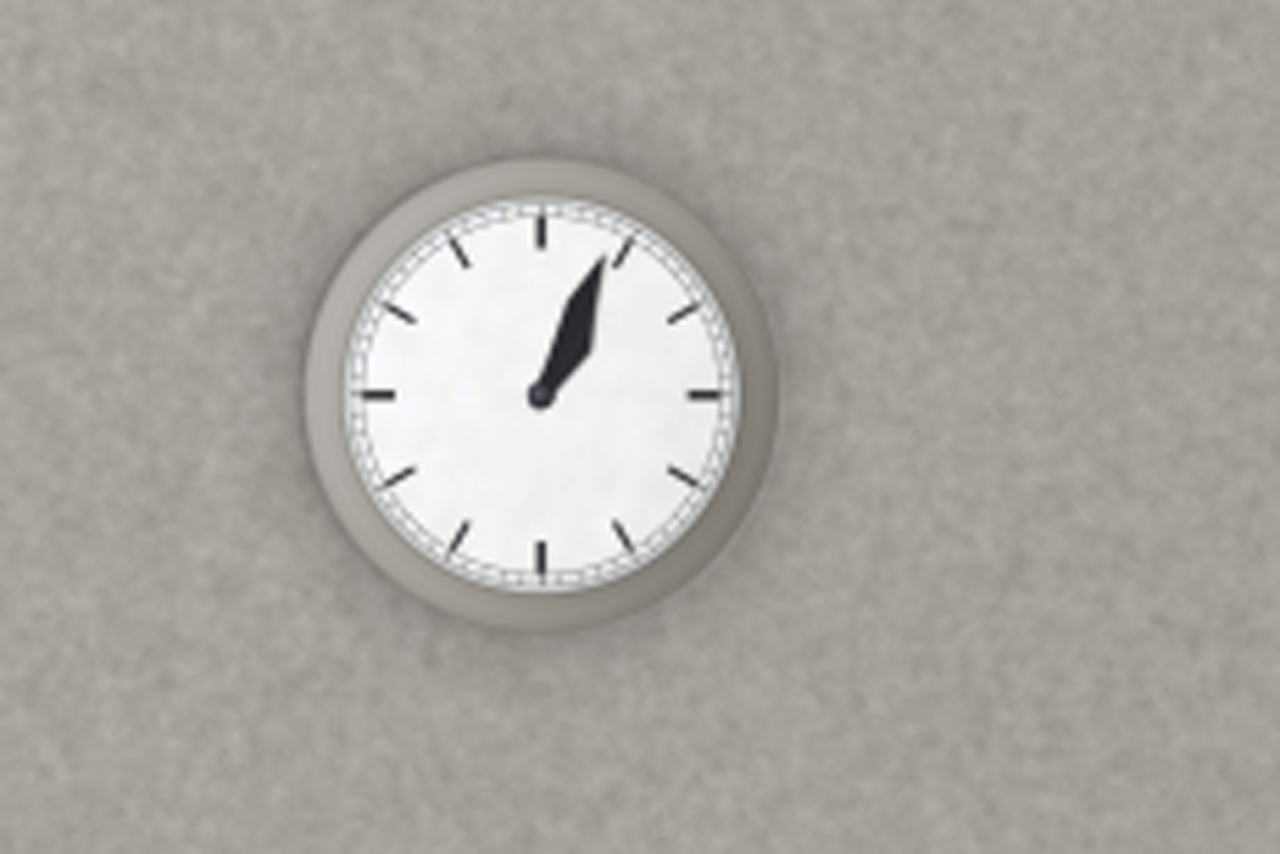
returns 1:04
